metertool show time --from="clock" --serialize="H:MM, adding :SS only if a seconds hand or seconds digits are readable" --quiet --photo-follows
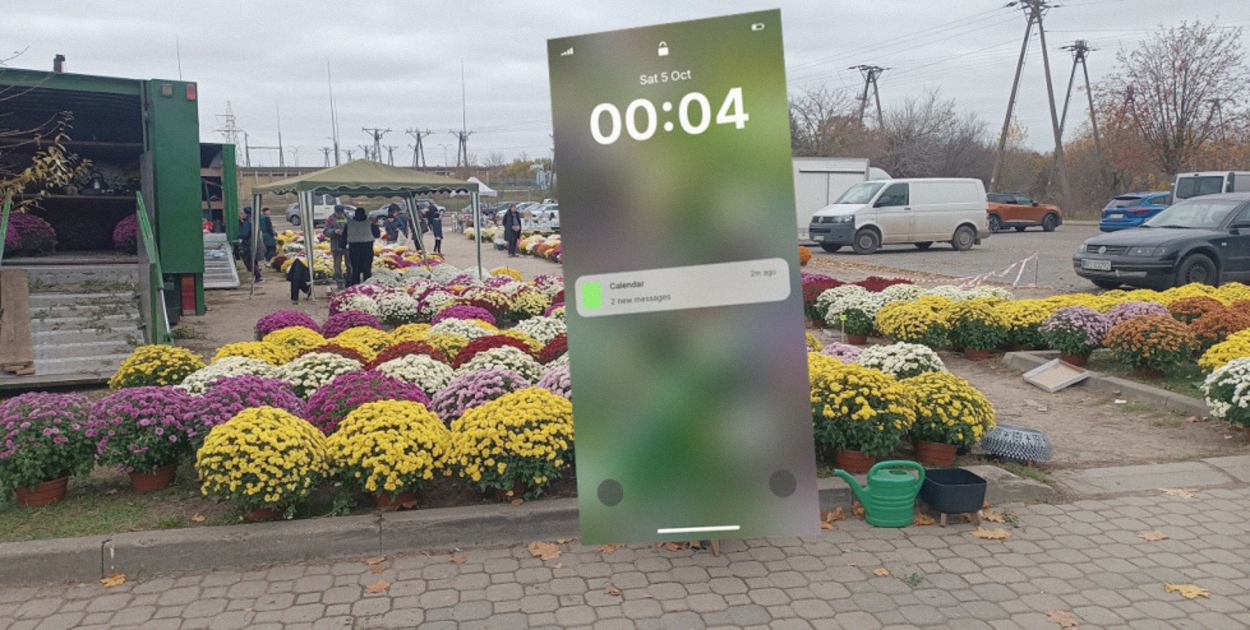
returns 0:04
